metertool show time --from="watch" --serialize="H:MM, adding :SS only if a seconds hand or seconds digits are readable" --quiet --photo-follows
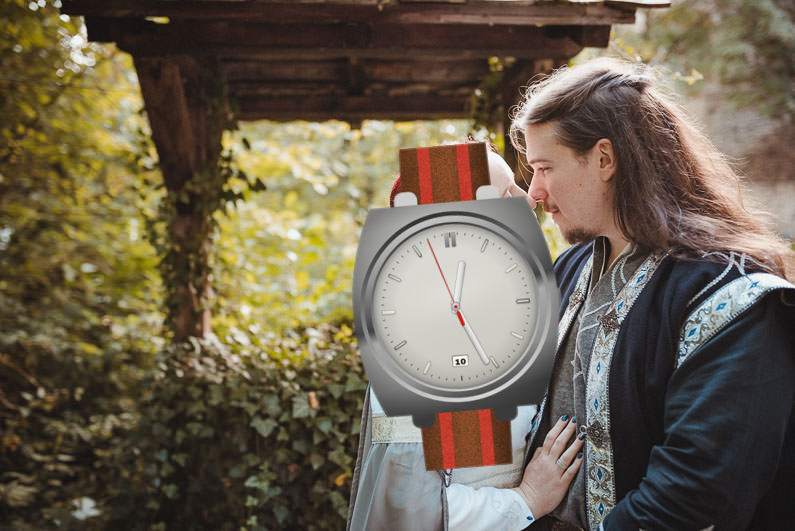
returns 12:25:57
